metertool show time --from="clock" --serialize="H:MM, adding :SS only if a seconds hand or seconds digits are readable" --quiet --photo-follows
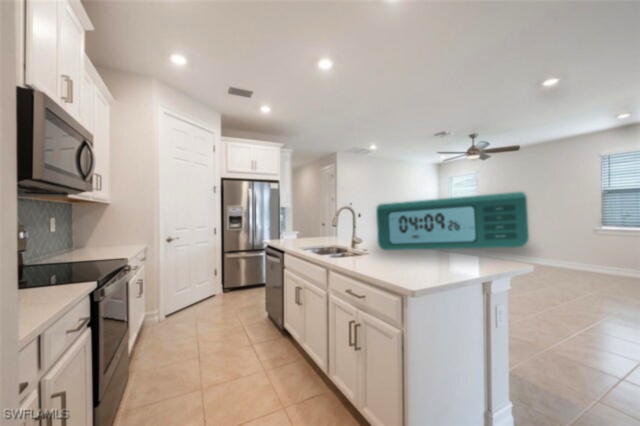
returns 4:09
